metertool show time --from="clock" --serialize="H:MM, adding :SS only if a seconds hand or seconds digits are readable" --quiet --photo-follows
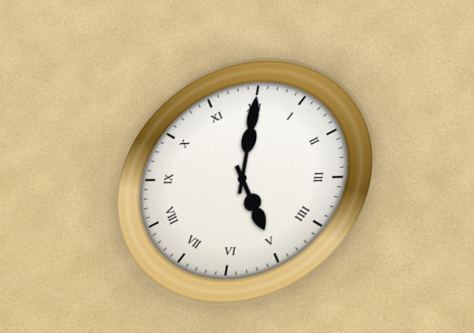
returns 5:00
